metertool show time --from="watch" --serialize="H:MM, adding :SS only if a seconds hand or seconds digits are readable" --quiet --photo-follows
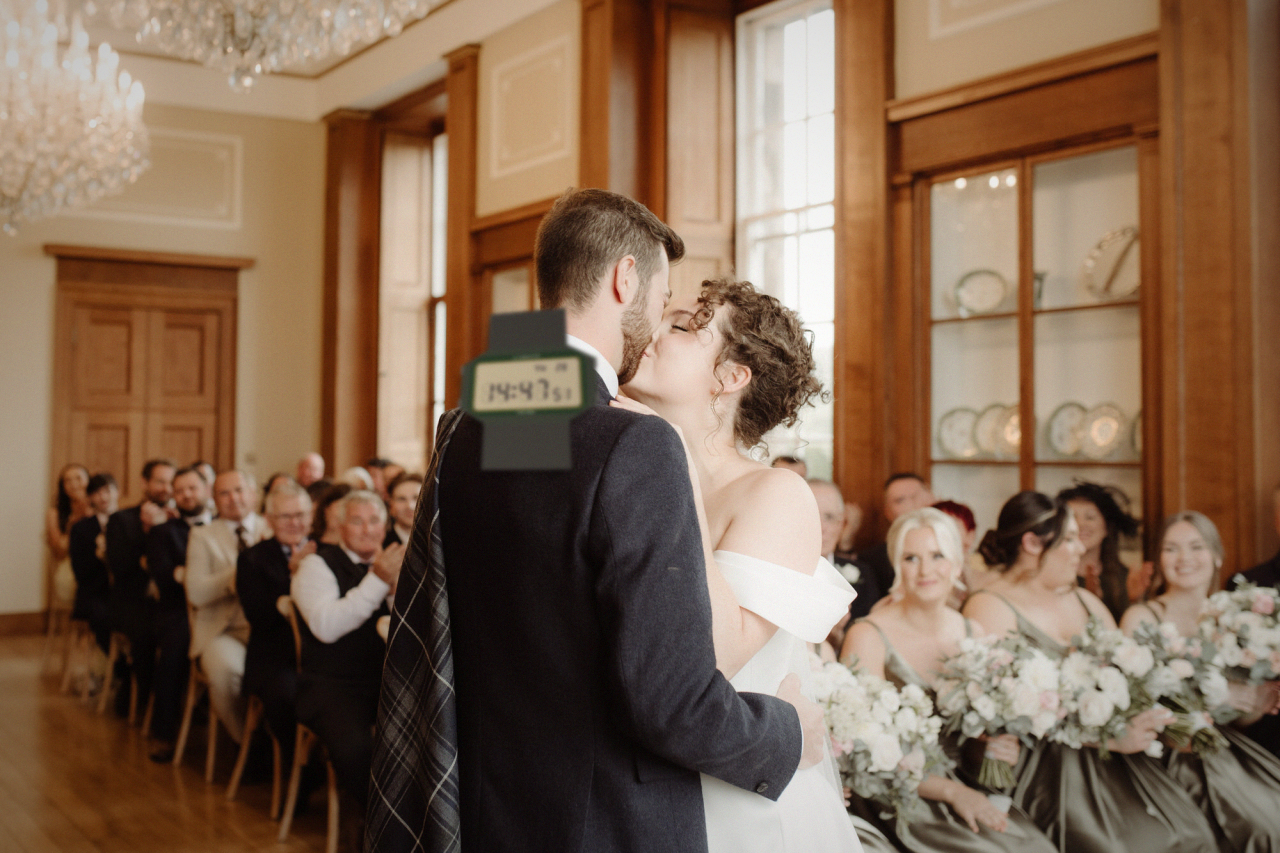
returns 14:47
